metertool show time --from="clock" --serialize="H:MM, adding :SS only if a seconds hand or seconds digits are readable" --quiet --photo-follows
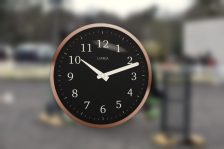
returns 10:12
